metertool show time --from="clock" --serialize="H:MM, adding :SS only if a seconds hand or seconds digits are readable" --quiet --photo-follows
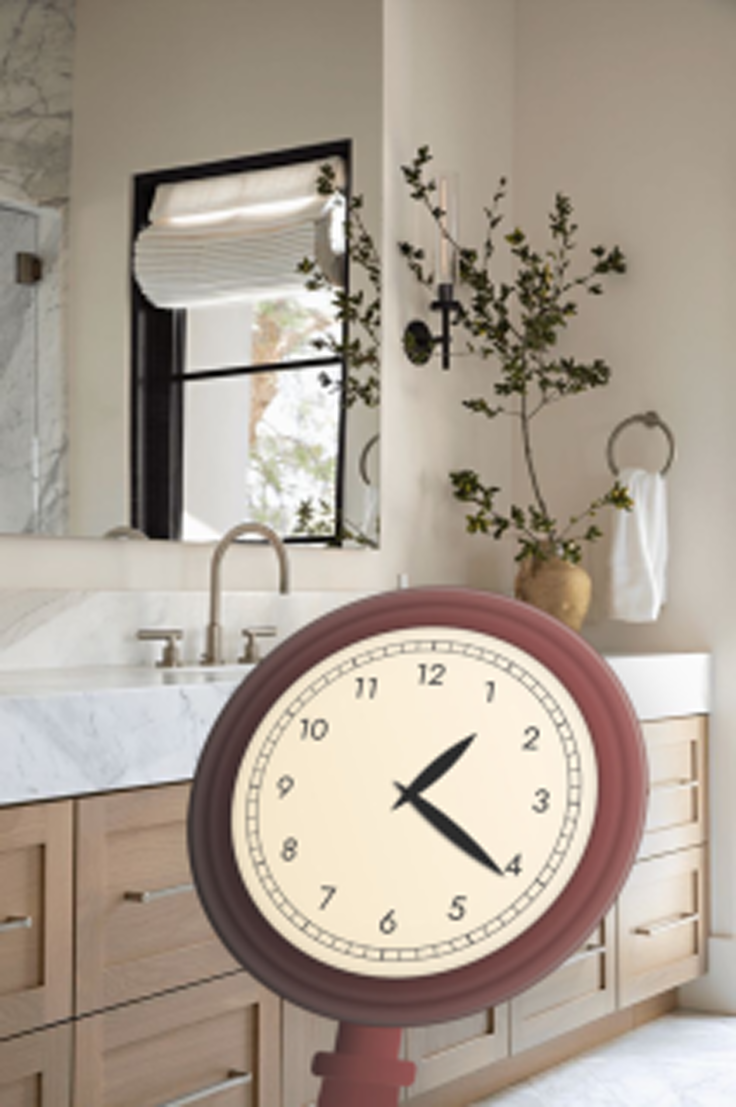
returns 1:21
